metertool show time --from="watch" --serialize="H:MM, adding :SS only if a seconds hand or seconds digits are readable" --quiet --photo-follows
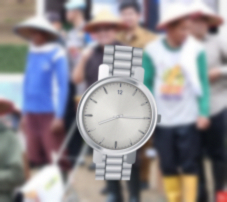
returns 8:15
